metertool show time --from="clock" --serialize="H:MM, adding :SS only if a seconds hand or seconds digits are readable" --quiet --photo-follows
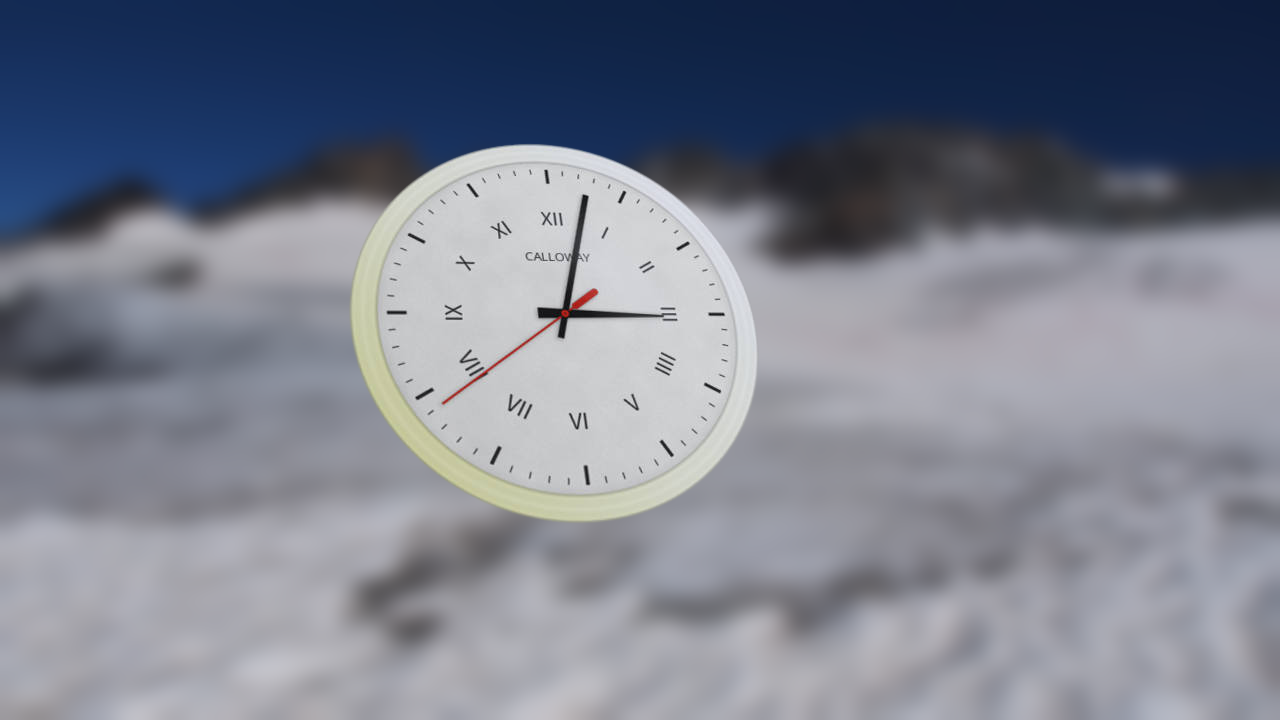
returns 3:02:39
